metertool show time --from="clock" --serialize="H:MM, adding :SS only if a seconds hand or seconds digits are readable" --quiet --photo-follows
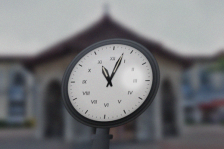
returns 11:03
